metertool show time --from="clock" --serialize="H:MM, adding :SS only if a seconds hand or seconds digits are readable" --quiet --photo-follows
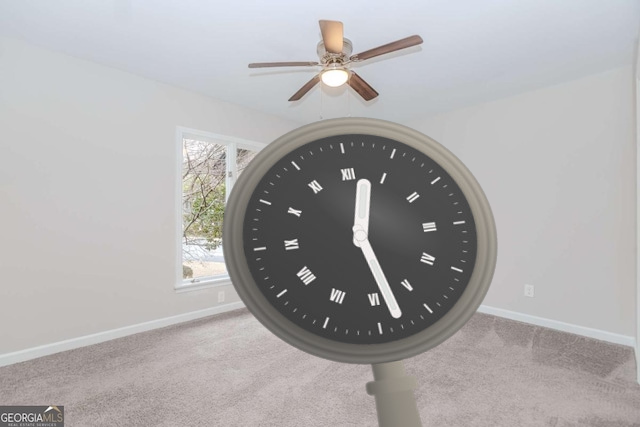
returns 12:28
